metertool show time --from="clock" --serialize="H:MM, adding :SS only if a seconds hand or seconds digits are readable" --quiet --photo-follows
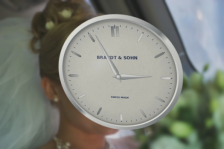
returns 2:56
